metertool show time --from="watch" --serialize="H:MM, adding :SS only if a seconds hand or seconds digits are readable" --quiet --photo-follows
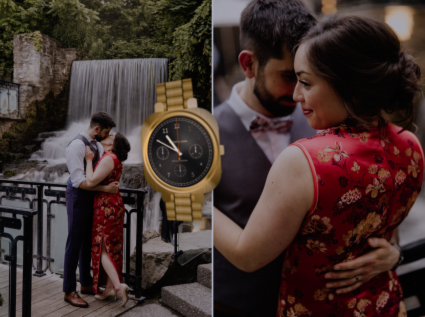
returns 10:50
